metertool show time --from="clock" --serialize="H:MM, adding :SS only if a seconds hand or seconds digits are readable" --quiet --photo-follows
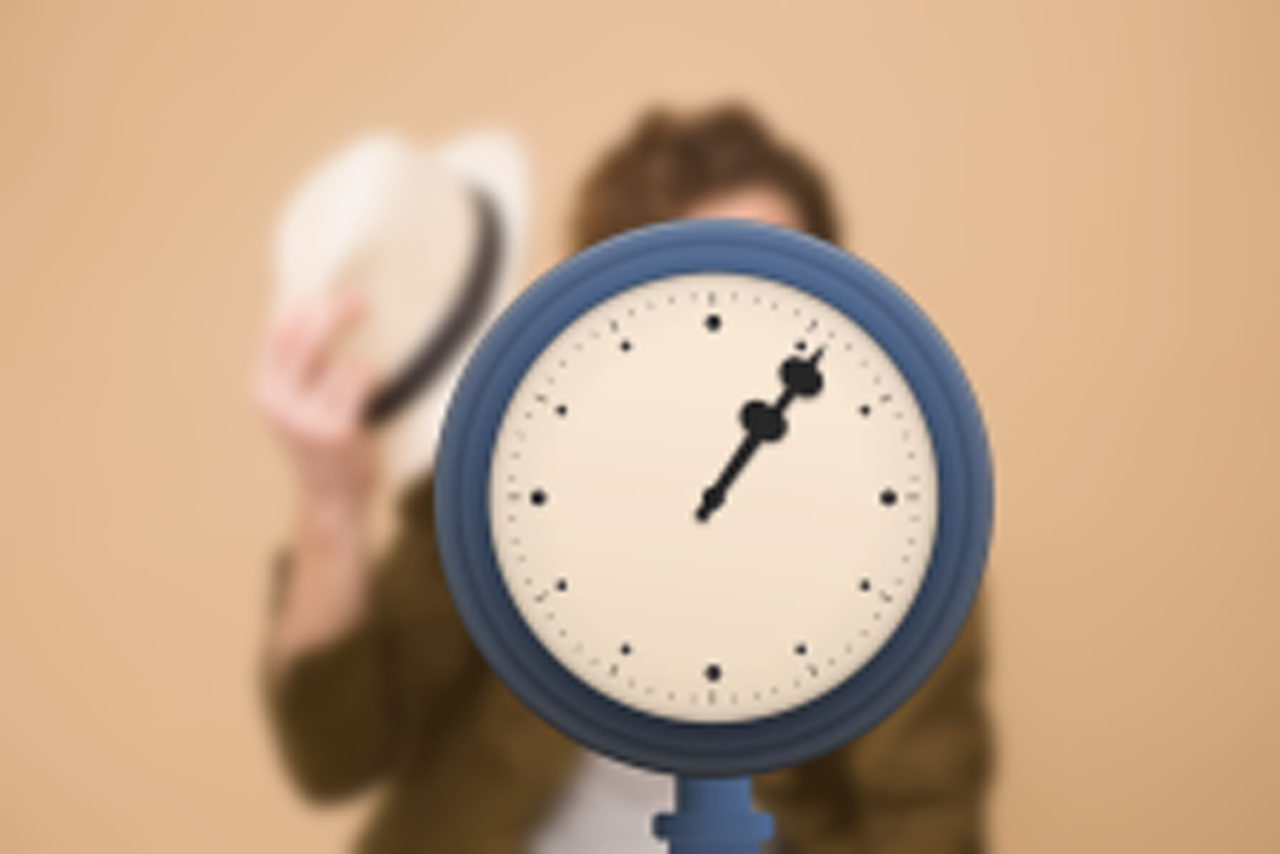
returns 1:06
